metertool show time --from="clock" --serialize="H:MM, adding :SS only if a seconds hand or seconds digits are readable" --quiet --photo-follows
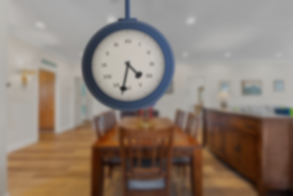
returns 4:32
